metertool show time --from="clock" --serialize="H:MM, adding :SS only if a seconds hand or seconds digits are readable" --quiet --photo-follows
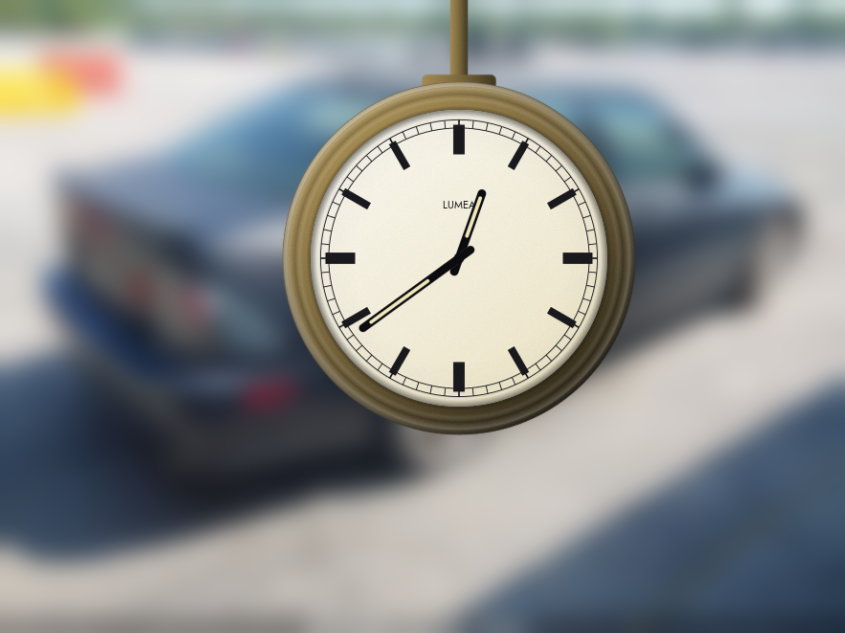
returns 12:39
